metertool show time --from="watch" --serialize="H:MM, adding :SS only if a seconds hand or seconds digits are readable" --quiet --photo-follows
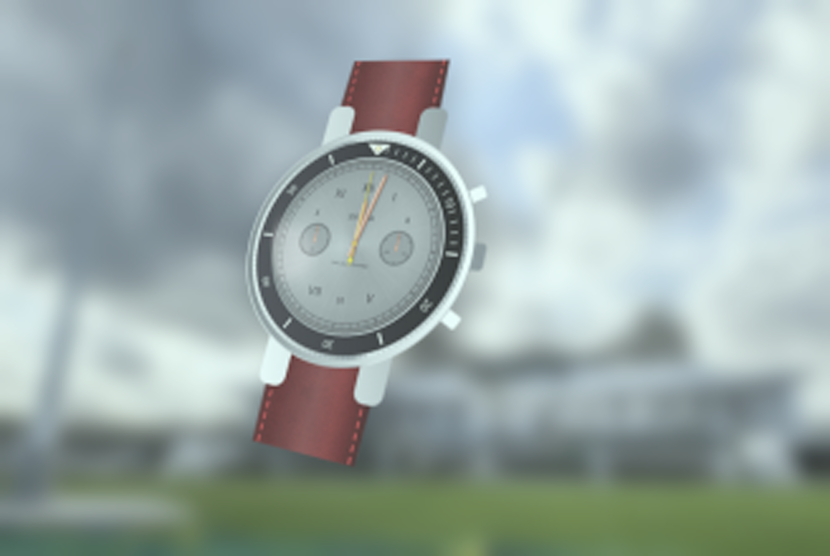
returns 12:02
